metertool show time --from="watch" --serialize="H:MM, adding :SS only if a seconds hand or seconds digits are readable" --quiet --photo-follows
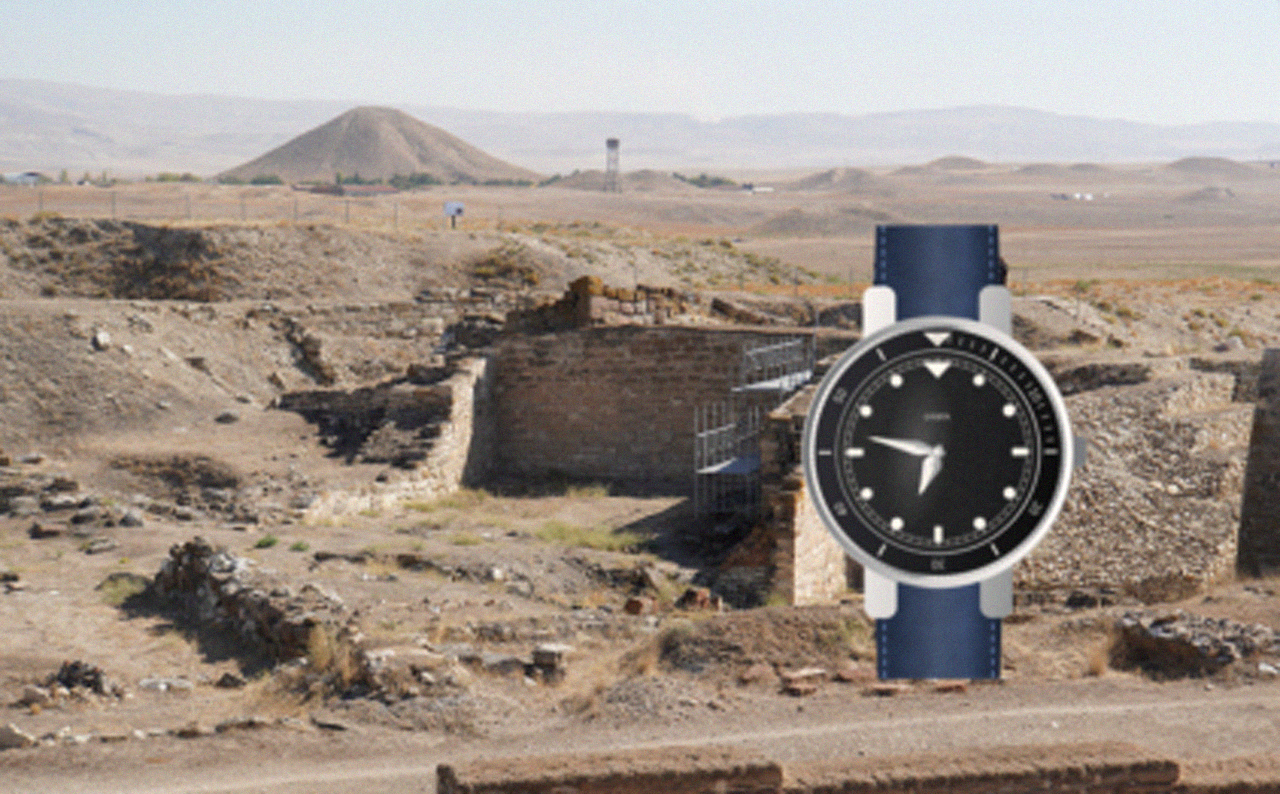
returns 6:47
